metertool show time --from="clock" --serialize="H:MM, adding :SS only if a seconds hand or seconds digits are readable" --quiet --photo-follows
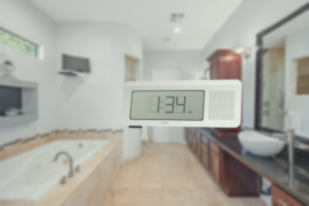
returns 1:34
